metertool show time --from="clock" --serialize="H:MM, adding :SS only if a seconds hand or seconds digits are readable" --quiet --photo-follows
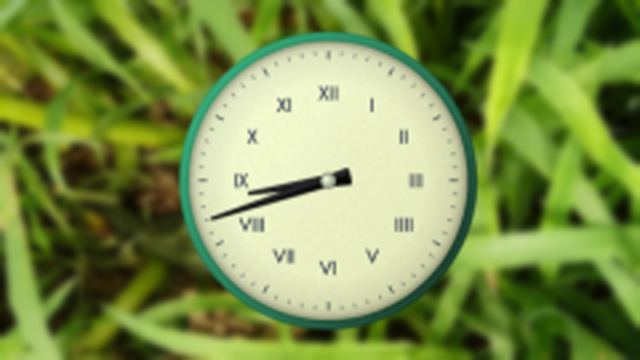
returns 8:42
